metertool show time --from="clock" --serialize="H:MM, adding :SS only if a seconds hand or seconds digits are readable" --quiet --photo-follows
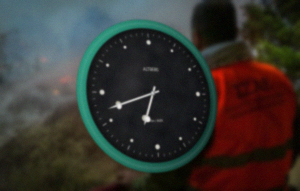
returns 6:42
